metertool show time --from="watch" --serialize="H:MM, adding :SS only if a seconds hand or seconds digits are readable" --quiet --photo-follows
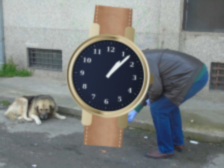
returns 1:07
